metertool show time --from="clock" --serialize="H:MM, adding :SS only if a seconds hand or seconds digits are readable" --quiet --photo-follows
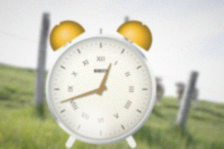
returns 12:42
